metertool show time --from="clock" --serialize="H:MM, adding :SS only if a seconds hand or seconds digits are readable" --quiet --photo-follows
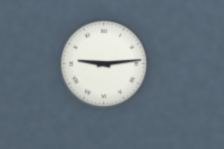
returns 9:14
